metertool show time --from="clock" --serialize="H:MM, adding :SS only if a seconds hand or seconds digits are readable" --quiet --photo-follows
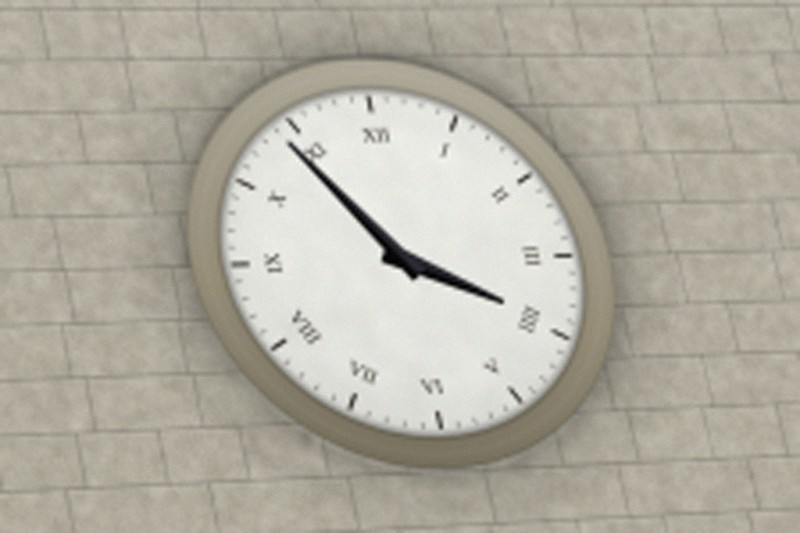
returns 3:54
